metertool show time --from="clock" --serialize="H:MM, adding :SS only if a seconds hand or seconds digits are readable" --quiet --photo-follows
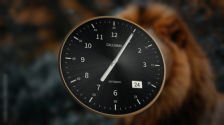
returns 7:05
